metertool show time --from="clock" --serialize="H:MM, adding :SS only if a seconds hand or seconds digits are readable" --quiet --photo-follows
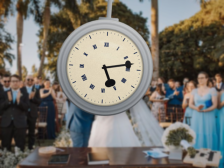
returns 5:13
